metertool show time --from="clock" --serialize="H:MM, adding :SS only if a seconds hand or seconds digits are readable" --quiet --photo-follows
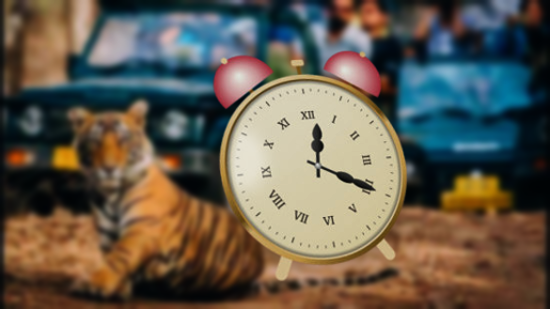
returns 12:20
